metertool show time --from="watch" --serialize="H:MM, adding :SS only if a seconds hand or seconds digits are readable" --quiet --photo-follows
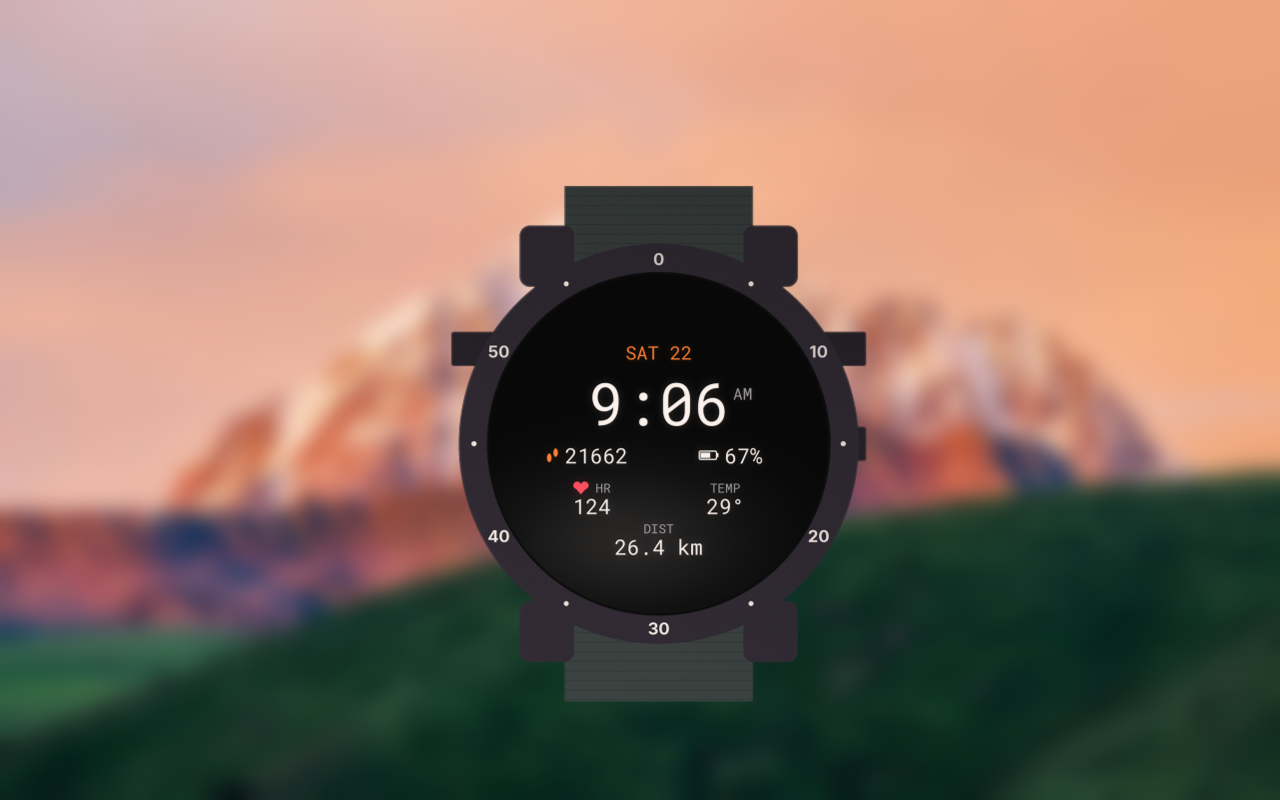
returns 9:06
